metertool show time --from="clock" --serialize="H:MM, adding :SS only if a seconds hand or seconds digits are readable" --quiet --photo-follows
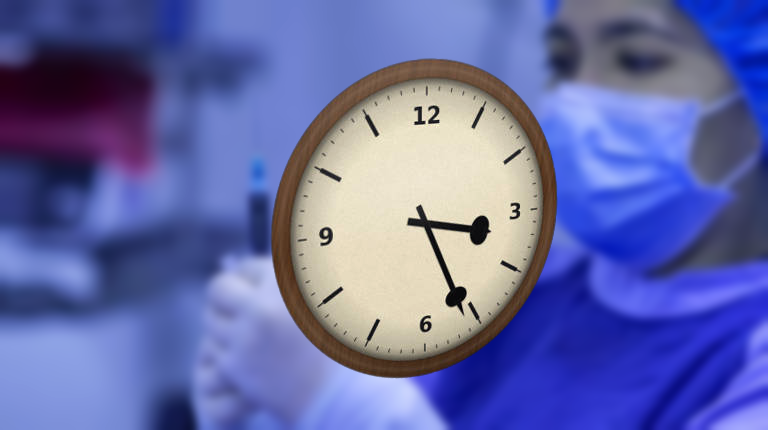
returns 3:26
